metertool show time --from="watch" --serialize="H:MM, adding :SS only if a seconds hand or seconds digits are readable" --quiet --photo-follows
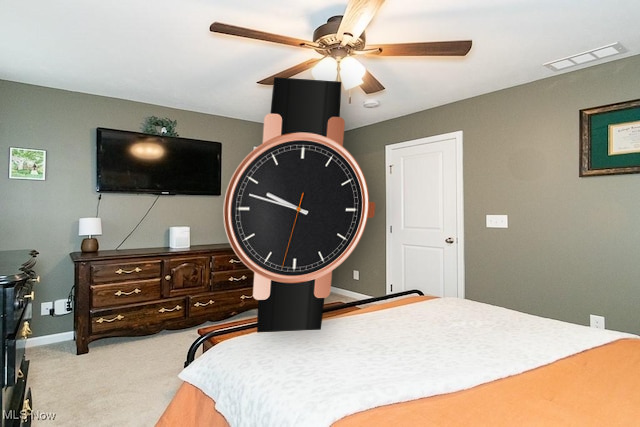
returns 9:47:32
